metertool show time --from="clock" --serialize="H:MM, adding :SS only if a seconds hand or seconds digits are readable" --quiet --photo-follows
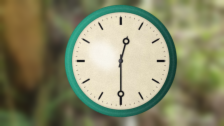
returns 12:30
